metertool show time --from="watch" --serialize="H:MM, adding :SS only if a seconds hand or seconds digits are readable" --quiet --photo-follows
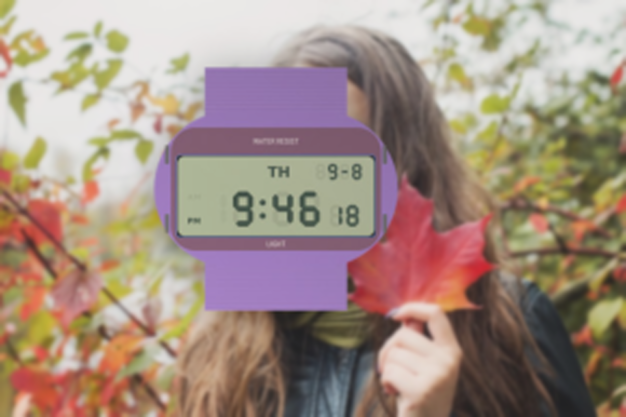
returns 9:46:18
